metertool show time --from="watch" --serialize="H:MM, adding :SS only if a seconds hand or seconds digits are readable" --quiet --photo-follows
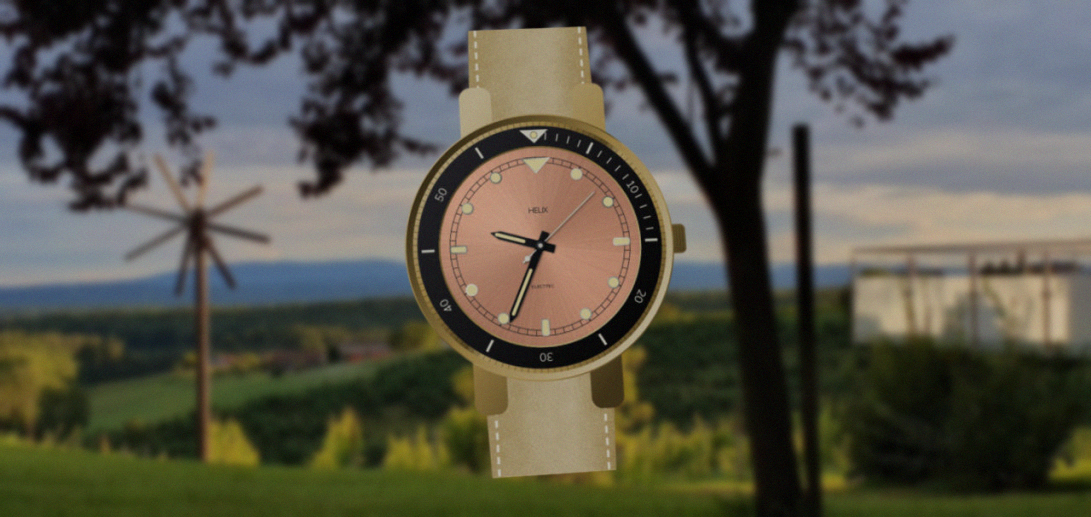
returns 9:34:08
